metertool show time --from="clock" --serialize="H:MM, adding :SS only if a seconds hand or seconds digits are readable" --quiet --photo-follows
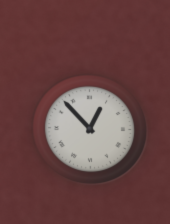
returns 12:53
